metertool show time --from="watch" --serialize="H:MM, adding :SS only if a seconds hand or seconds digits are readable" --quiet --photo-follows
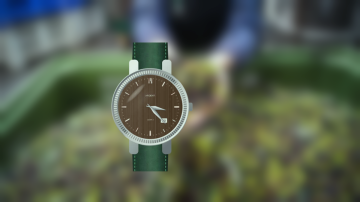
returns 3:23
